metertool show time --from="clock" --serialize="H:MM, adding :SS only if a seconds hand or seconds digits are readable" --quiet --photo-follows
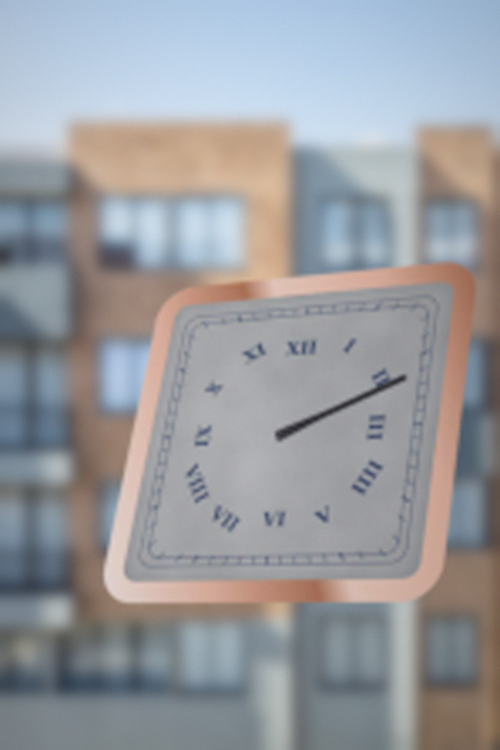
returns 2:11
